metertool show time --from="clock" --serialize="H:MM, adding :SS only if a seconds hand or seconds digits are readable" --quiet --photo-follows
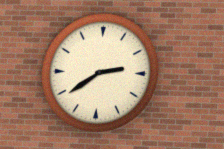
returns 2:39
